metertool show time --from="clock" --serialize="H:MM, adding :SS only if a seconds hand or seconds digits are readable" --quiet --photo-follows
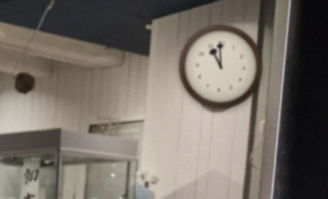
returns 10:59
